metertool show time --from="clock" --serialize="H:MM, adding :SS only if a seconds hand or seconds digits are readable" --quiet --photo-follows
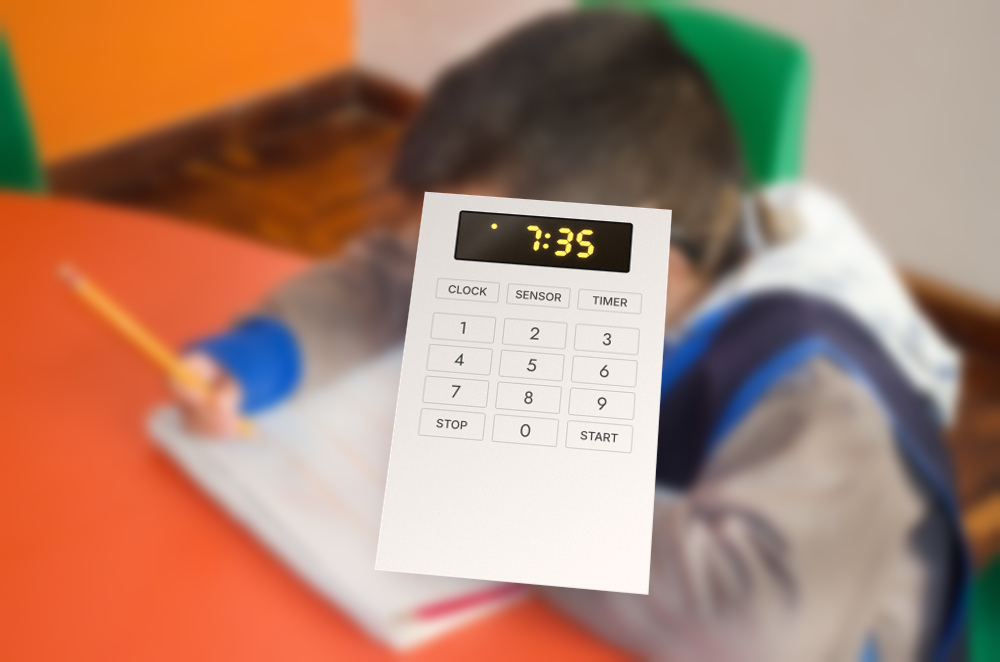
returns 7:35
